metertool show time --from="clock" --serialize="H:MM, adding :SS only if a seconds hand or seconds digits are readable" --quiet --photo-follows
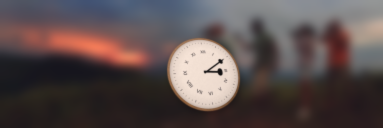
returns 3:10
